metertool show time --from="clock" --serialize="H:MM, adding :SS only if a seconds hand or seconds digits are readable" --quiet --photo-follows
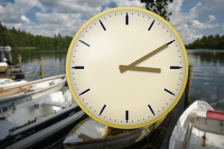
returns 3:10
